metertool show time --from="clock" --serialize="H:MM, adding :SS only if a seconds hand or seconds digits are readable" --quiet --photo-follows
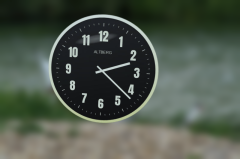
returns 2:22
